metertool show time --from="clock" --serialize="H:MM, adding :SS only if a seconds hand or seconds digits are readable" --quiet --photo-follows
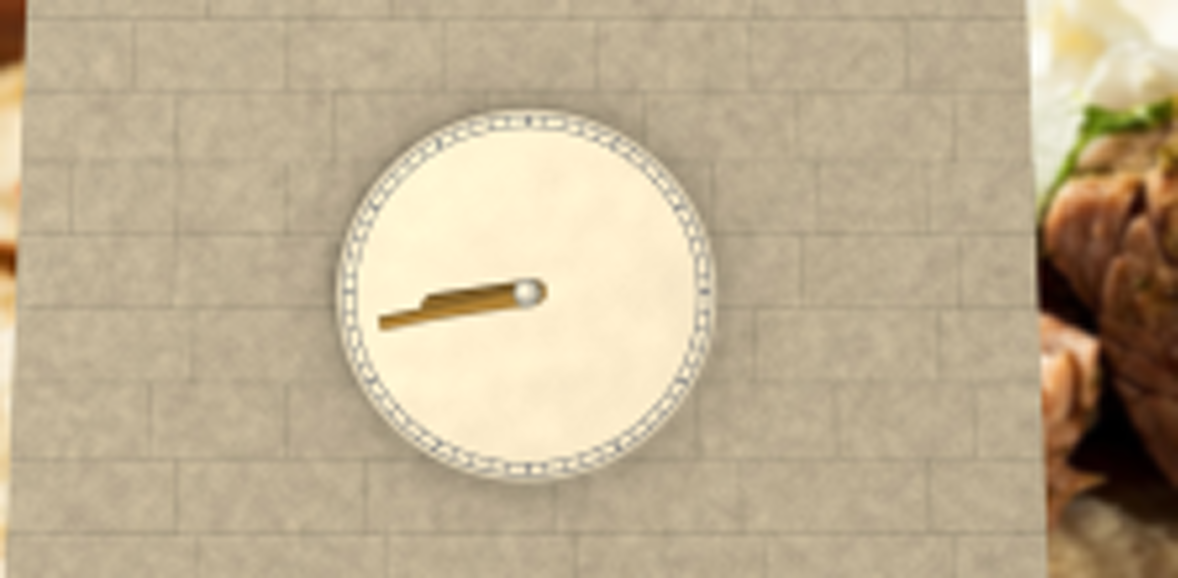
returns 8:43
